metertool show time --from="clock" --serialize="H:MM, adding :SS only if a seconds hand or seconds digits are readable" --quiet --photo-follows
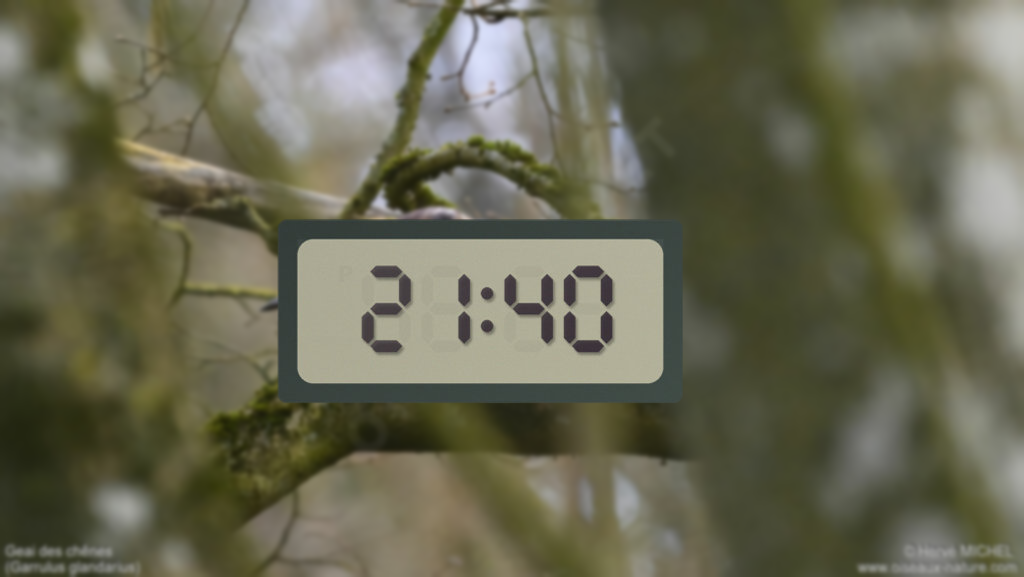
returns 21:40
